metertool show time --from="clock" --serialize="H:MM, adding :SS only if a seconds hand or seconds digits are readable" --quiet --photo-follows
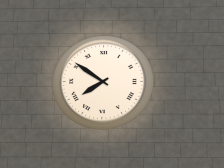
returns 7:51
